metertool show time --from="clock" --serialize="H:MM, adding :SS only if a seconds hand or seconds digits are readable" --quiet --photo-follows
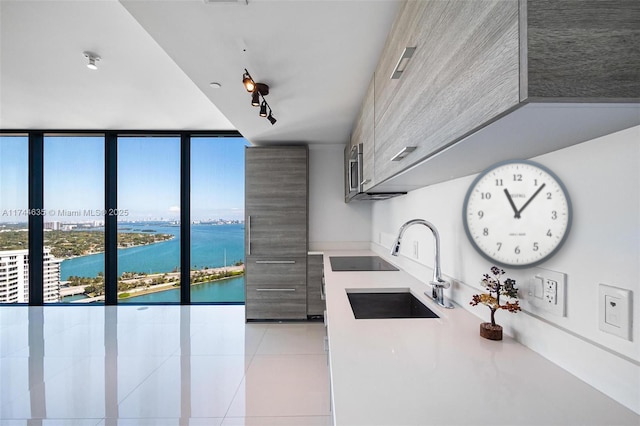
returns 11:07
